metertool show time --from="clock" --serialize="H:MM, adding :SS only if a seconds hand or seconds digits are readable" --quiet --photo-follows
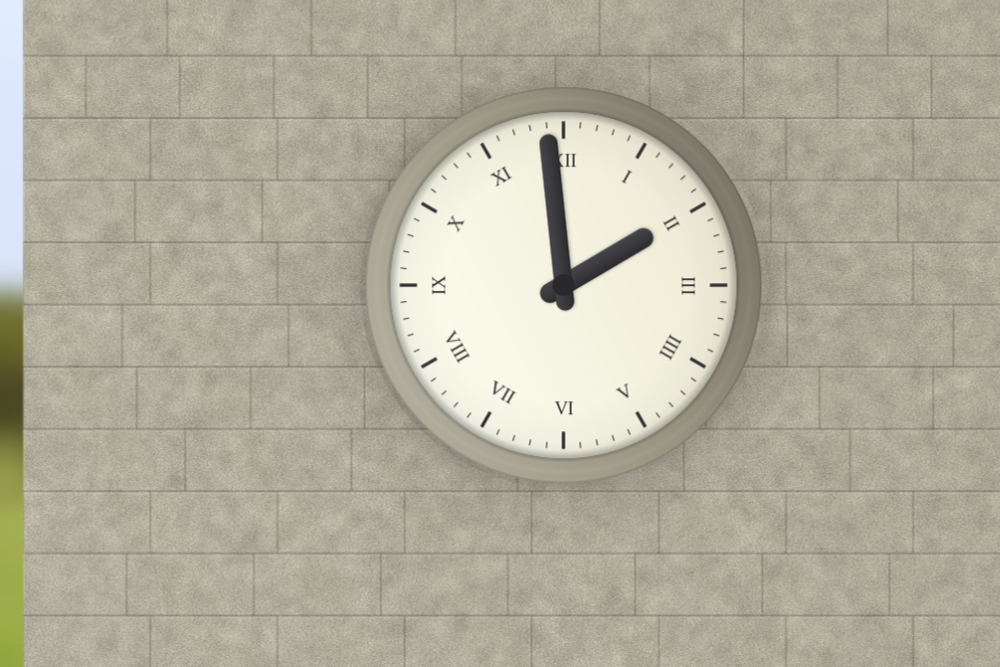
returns 1:59
